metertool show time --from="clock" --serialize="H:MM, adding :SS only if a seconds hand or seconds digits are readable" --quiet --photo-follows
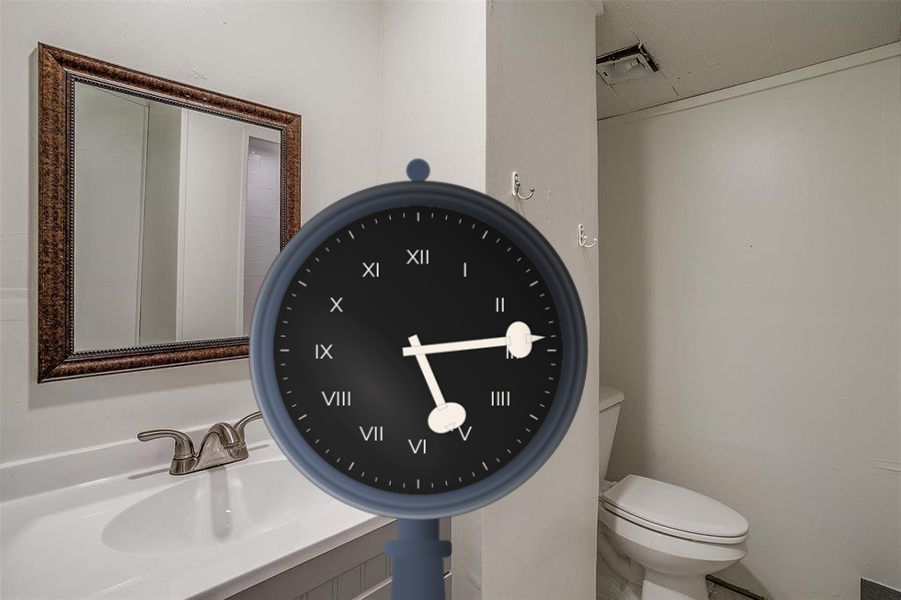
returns 5:14
